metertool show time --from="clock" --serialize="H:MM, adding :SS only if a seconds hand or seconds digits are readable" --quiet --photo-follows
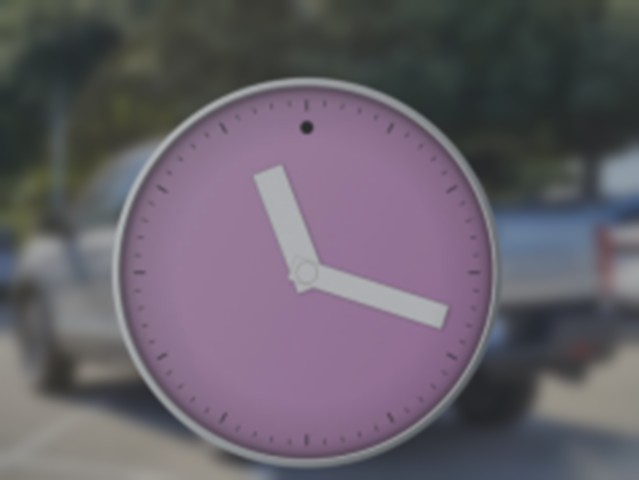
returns 11:18
